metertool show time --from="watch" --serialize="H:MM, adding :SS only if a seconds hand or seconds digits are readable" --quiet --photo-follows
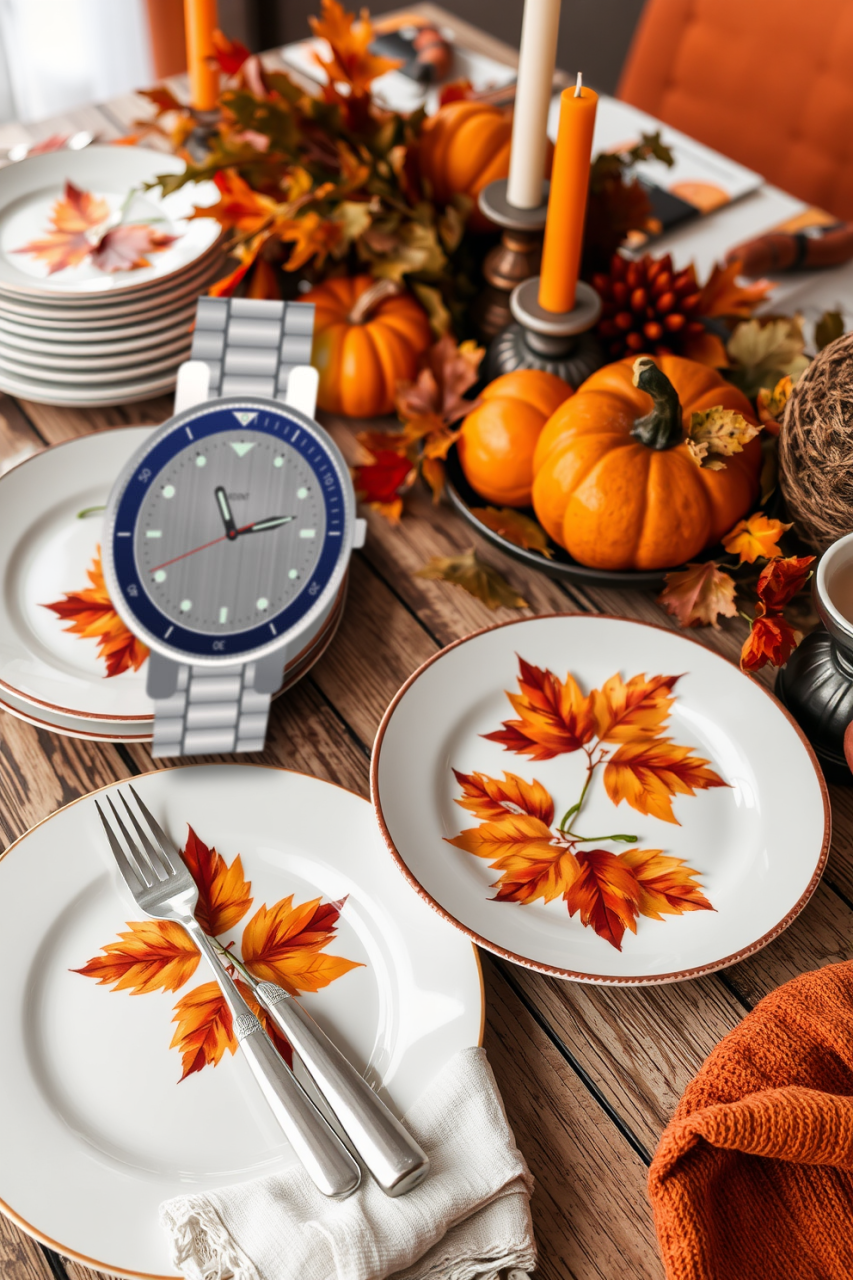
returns 11:12:41
